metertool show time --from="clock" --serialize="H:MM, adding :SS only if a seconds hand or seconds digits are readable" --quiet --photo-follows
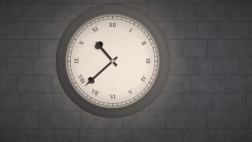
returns 10:38
